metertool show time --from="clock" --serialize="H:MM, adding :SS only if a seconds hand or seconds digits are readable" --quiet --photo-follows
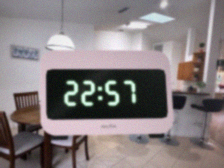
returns 22:57
